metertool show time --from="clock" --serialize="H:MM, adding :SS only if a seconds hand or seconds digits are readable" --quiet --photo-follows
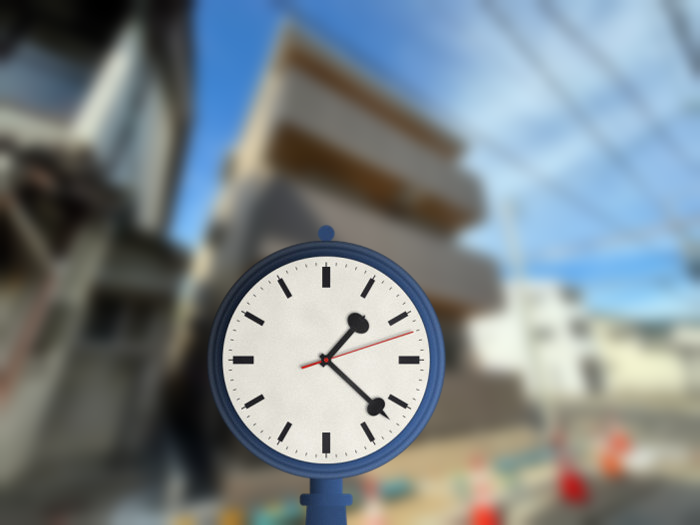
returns 1:22:12
